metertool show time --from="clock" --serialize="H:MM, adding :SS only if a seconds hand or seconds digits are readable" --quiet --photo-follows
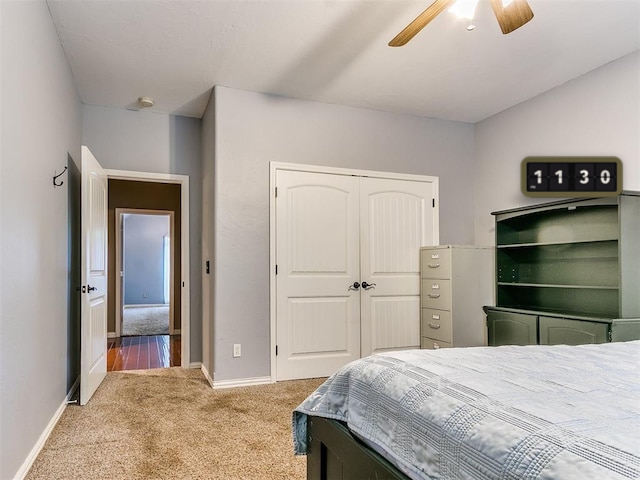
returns 11:30
